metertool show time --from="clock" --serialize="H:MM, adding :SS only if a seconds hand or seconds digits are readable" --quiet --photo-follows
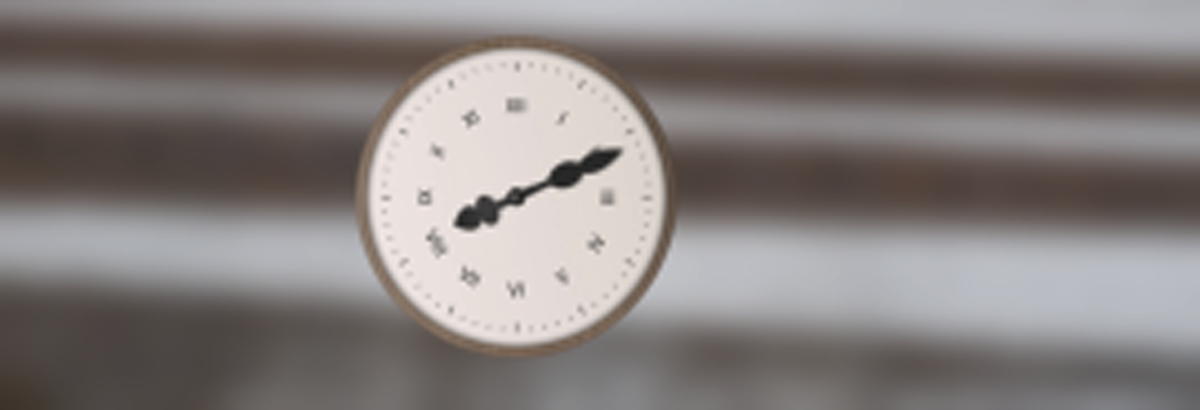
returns 8:11
